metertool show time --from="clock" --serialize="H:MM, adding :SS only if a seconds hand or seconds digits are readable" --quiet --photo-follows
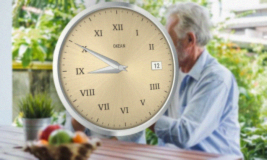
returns 8:50
